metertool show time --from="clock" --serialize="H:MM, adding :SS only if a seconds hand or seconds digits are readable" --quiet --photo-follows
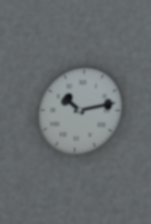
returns 10:13
